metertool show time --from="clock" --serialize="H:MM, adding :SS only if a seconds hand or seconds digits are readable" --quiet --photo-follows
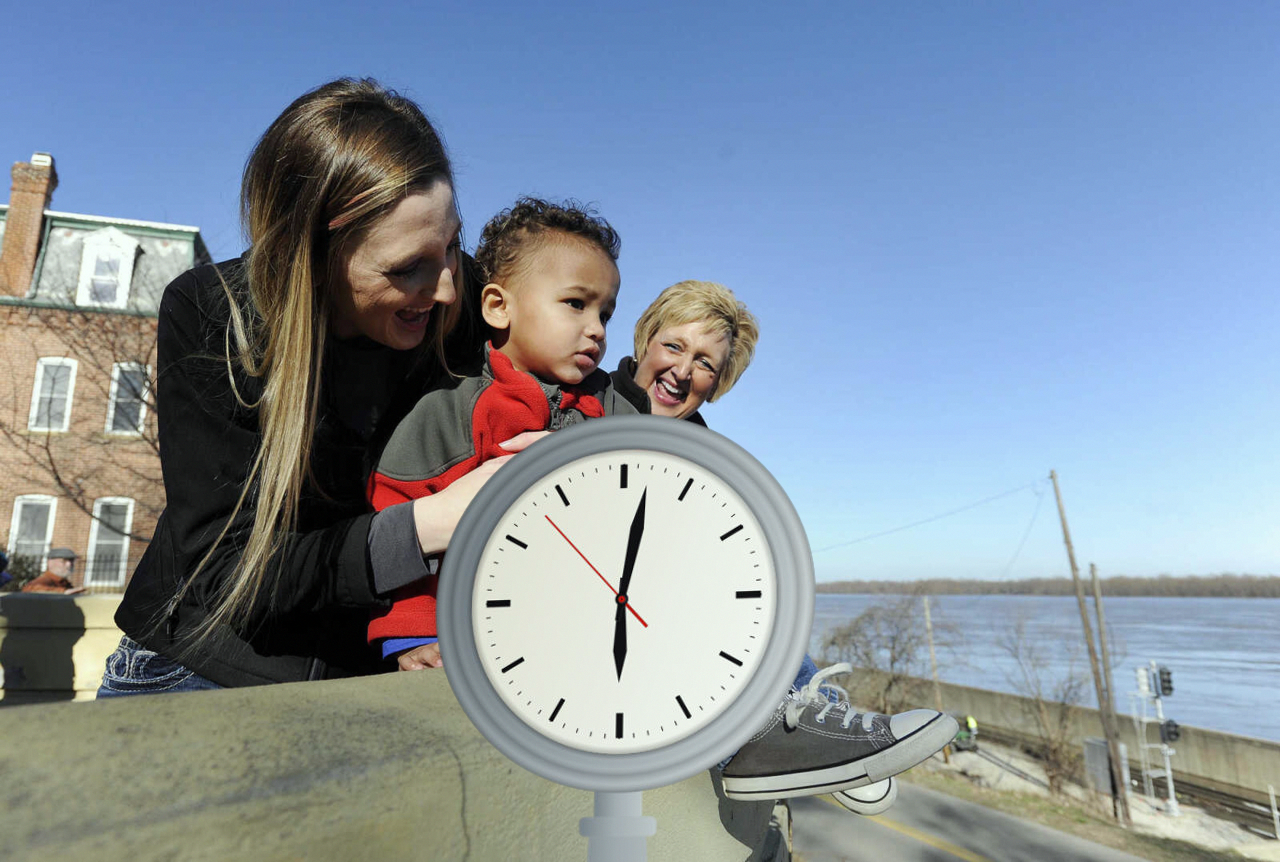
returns 6:01:53
